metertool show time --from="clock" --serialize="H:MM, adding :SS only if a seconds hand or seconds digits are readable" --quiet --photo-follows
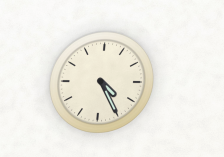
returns 4:25
